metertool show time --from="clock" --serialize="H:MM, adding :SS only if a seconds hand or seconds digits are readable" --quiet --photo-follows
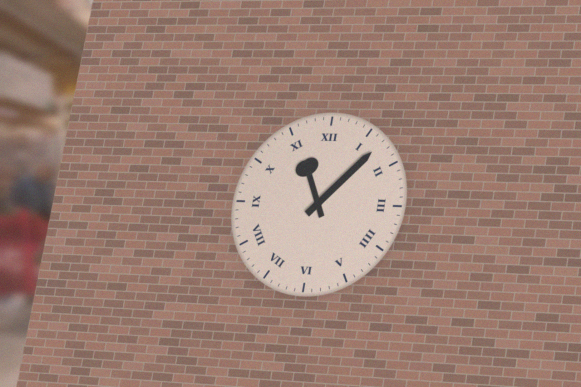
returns 11:07
